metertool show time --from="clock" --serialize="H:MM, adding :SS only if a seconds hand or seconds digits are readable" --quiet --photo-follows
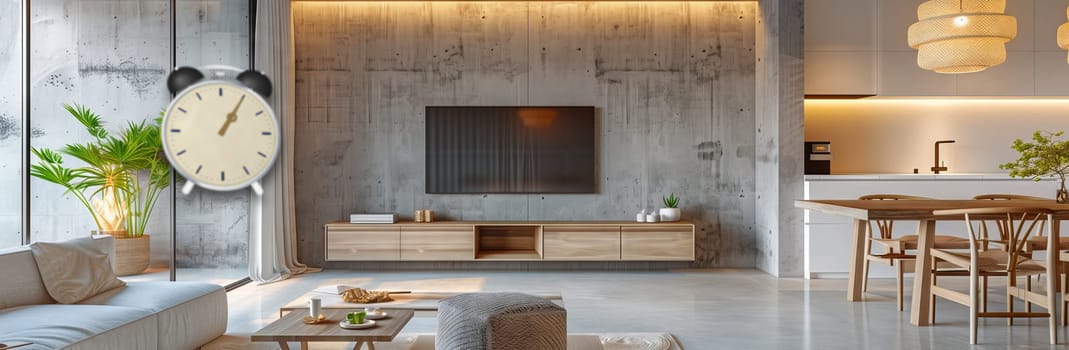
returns 1:05
